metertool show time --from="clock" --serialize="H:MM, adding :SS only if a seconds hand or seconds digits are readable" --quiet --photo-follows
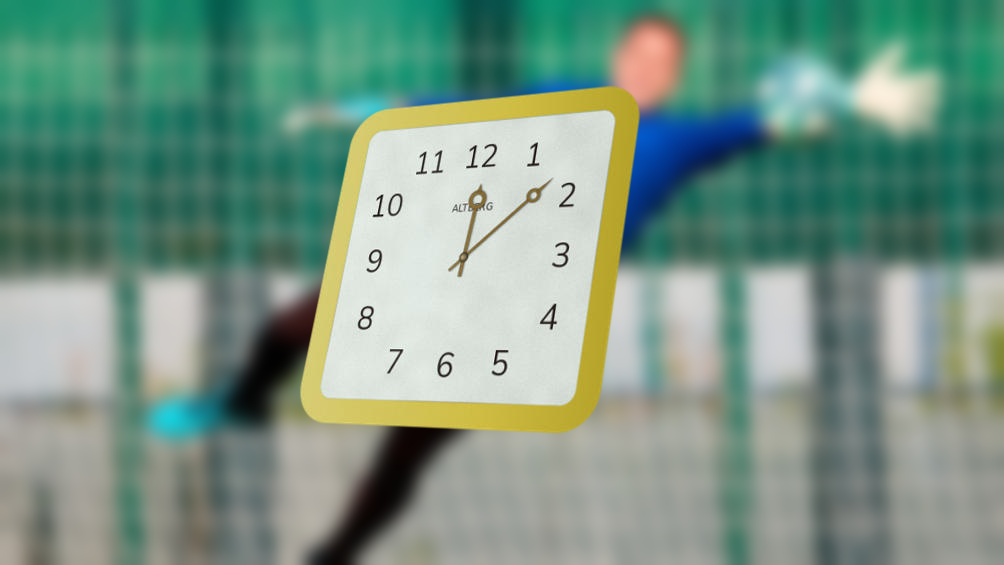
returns 12:08
